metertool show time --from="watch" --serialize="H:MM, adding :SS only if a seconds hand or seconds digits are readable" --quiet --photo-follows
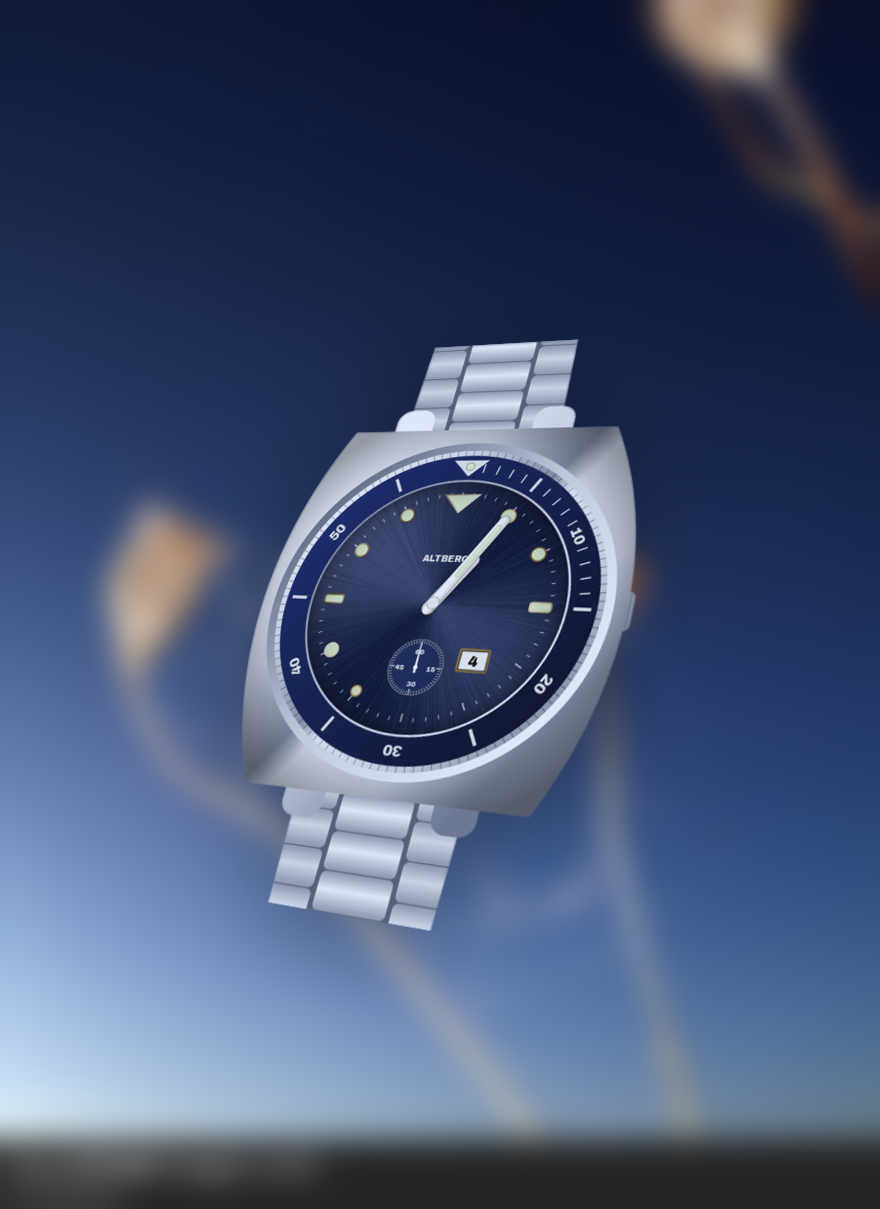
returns 1:05
